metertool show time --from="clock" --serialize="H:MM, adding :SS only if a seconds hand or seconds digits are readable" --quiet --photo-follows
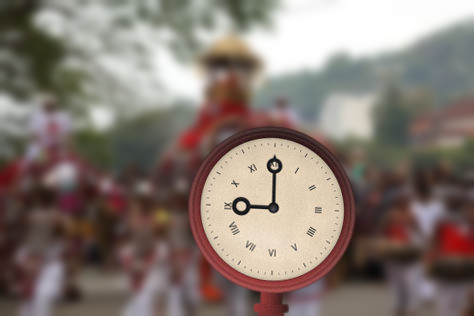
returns 9:00
